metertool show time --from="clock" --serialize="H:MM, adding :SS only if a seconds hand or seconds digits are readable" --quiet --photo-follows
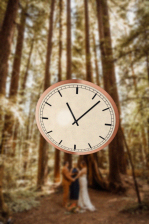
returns 11:07
